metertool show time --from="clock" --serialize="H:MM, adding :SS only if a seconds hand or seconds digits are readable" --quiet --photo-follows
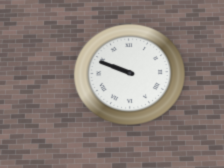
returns 9:49
